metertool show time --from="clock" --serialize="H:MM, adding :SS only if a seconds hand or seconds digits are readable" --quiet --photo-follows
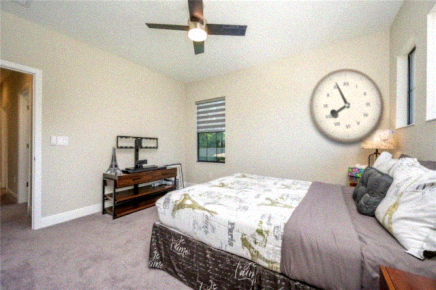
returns 7:56
